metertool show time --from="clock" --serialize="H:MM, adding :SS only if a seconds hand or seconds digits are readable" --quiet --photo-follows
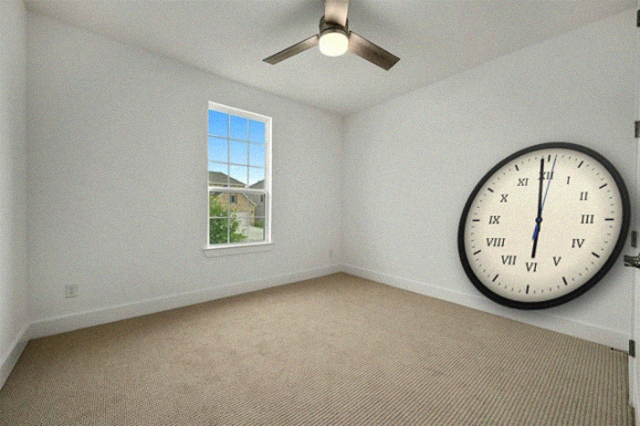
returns 5:59:01
